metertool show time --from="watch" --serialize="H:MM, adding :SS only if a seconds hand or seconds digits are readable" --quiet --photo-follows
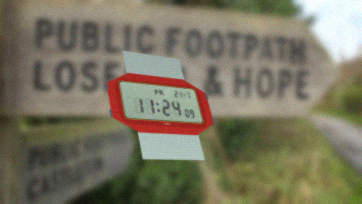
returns 11:24
